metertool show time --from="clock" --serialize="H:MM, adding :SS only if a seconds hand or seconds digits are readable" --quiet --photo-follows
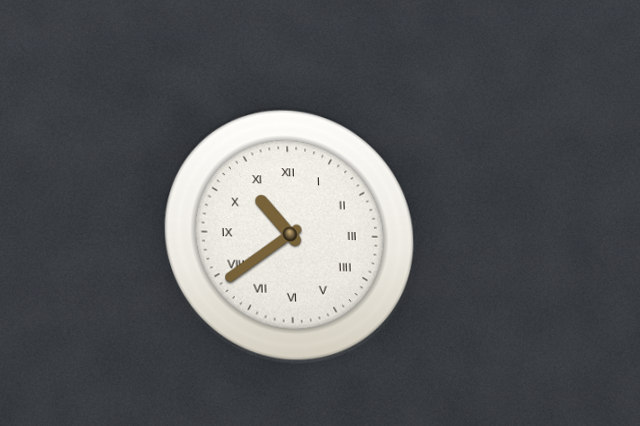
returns 10:39
